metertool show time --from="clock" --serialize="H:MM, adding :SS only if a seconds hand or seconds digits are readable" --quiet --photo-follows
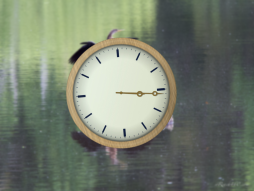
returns 3:16
